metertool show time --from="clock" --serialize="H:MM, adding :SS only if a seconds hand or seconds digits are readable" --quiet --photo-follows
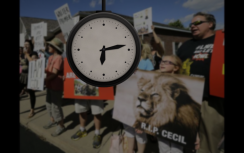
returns 6:13
